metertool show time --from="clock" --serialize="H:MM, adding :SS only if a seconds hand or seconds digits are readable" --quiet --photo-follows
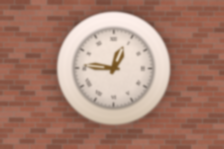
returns 12:46
